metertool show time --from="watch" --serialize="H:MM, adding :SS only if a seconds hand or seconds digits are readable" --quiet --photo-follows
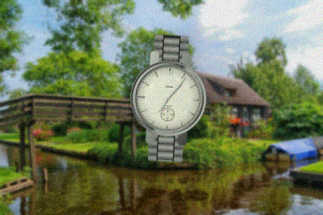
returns 7:06
